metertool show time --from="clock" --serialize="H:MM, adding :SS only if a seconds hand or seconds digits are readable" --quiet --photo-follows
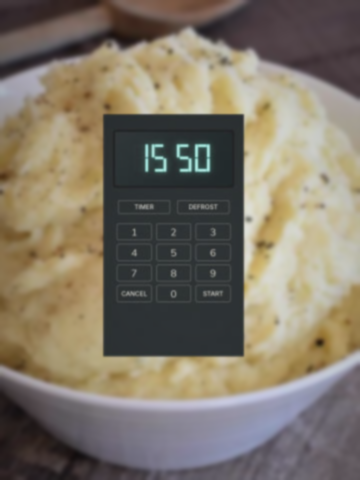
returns 15:50
